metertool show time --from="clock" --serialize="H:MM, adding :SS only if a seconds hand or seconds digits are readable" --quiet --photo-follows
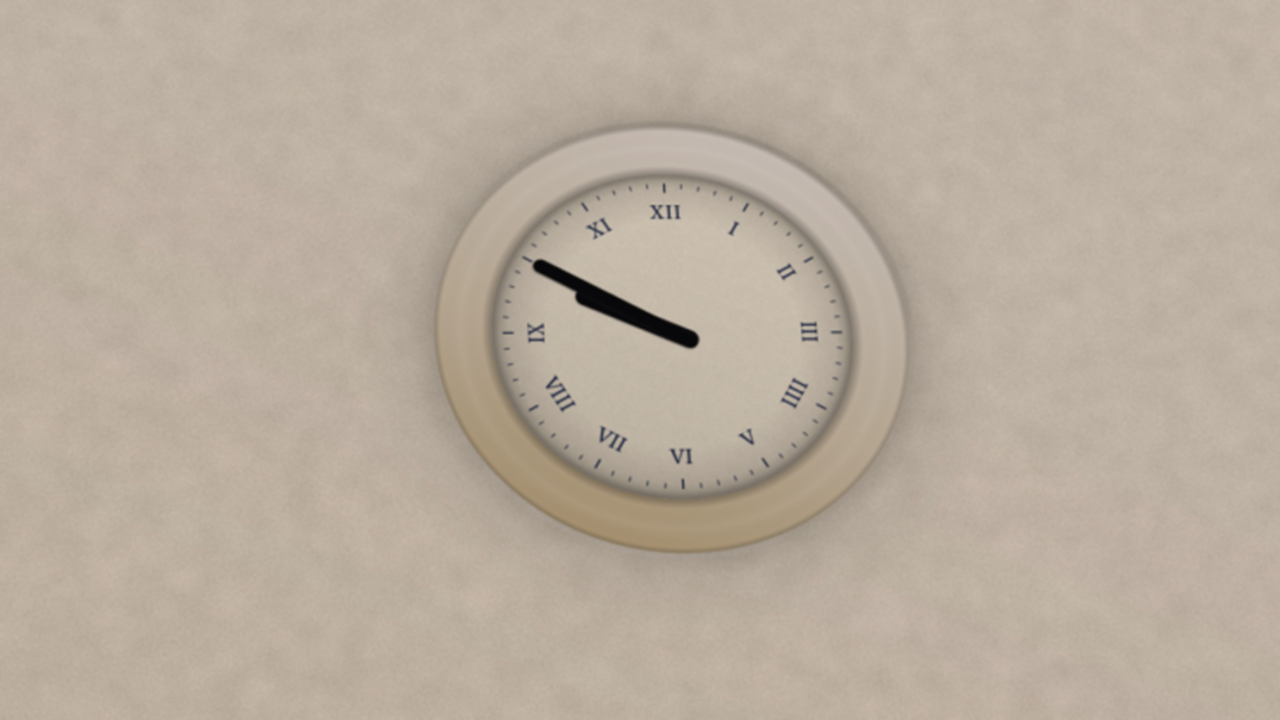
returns 9:50
